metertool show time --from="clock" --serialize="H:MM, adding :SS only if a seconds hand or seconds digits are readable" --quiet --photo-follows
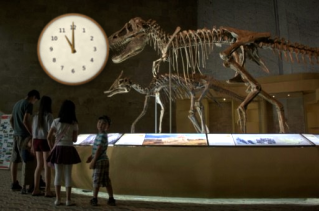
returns 11:00
